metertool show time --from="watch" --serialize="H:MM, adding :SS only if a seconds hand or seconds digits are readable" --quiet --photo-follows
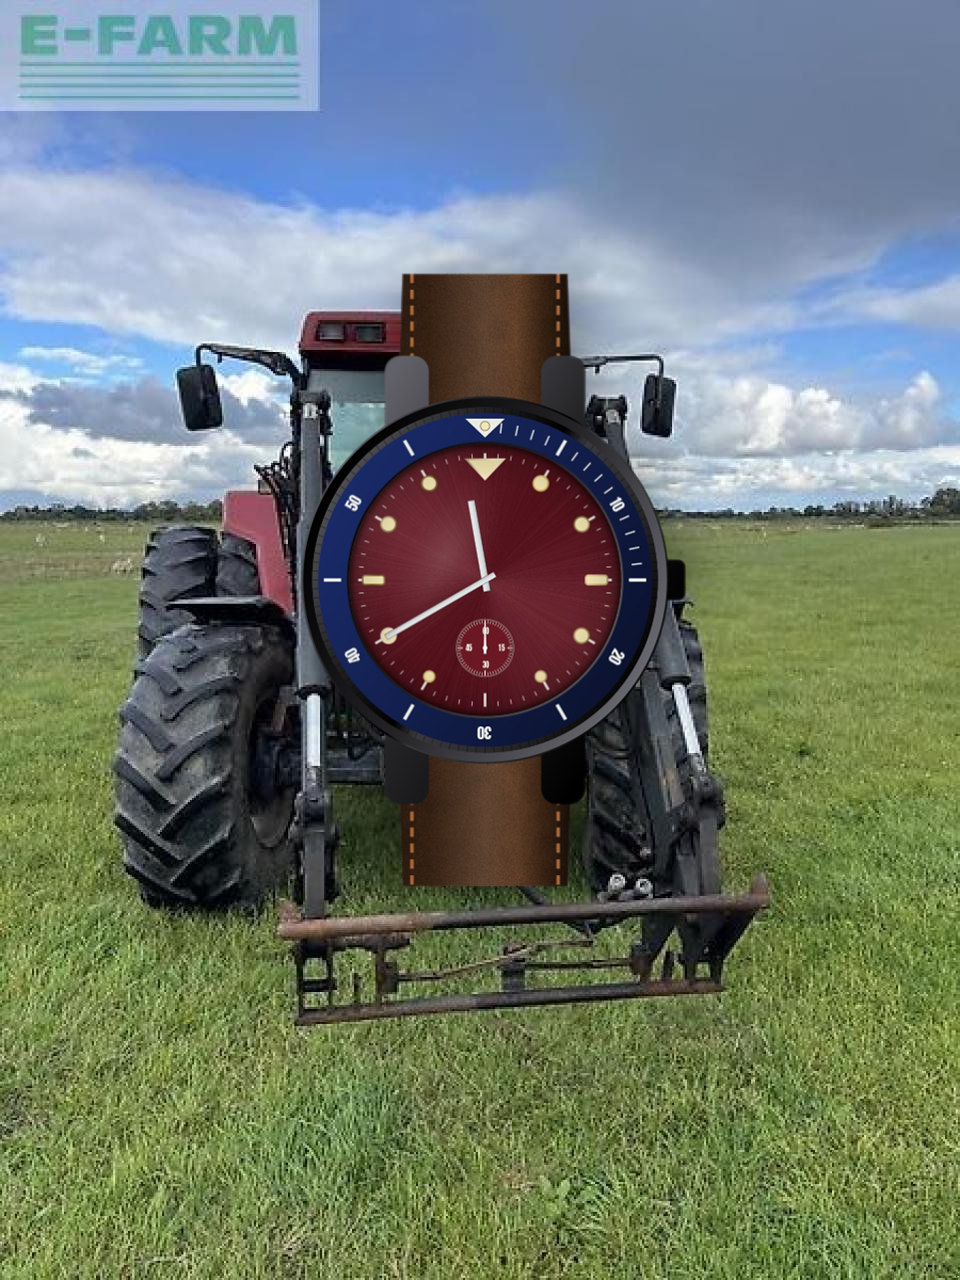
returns 11:40
